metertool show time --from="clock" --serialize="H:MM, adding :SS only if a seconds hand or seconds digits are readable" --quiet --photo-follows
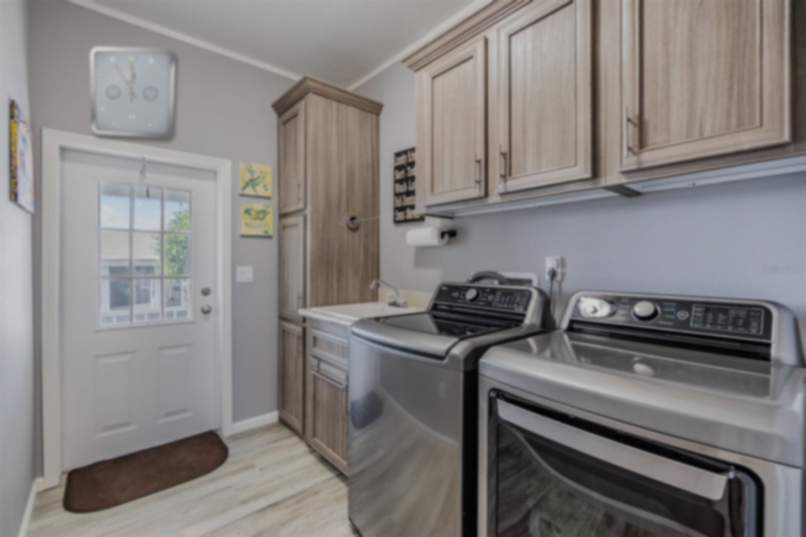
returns 11:55
